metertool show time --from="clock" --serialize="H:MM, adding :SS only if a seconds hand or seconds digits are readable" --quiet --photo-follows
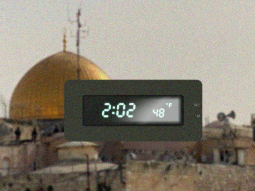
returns 2:02
